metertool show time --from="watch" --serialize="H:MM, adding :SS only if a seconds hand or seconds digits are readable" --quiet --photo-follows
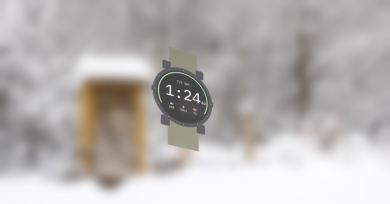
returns 1:24
